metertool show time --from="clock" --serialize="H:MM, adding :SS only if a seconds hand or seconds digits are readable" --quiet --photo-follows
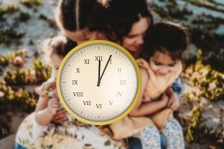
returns 12:04
